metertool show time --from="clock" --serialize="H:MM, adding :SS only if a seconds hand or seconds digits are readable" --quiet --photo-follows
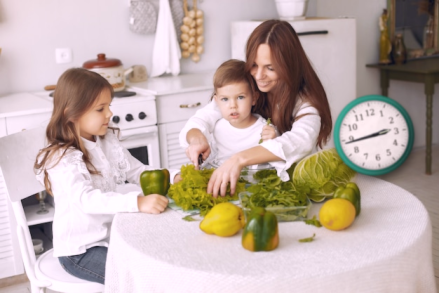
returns 2:44
